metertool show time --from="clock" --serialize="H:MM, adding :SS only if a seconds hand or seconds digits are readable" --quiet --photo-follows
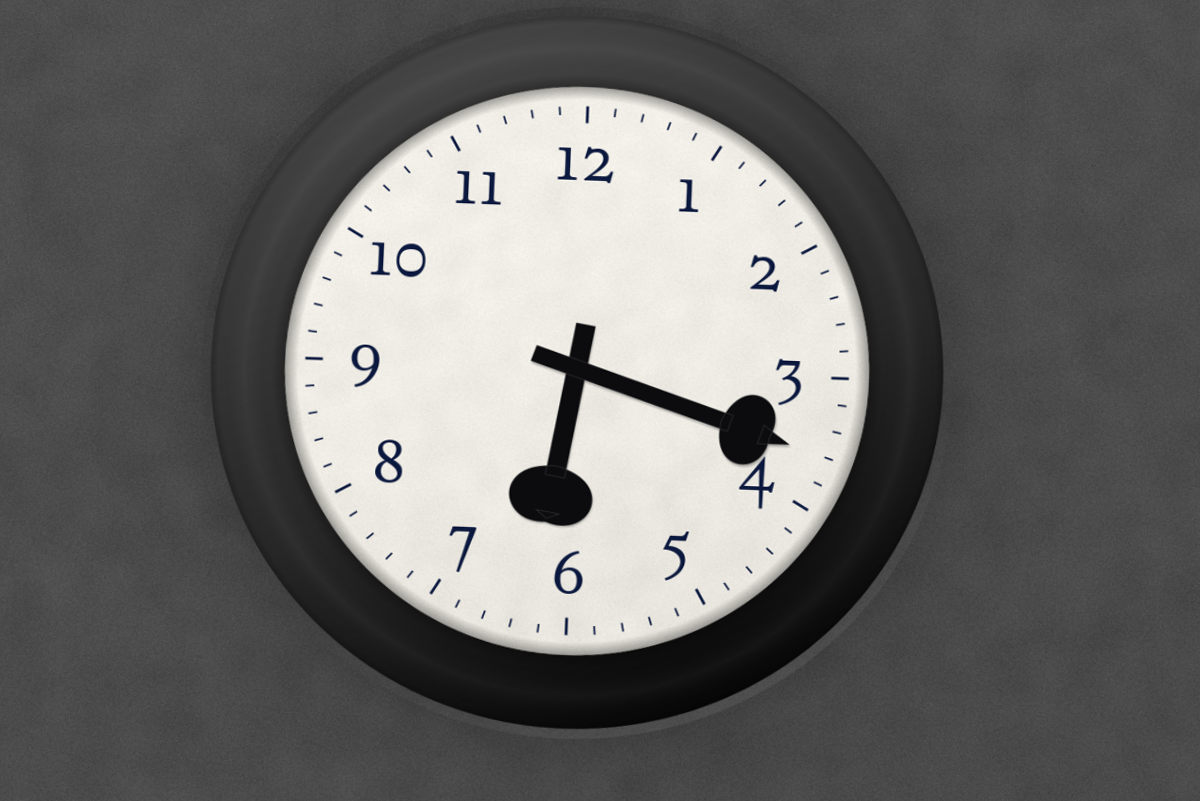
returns 6:18
